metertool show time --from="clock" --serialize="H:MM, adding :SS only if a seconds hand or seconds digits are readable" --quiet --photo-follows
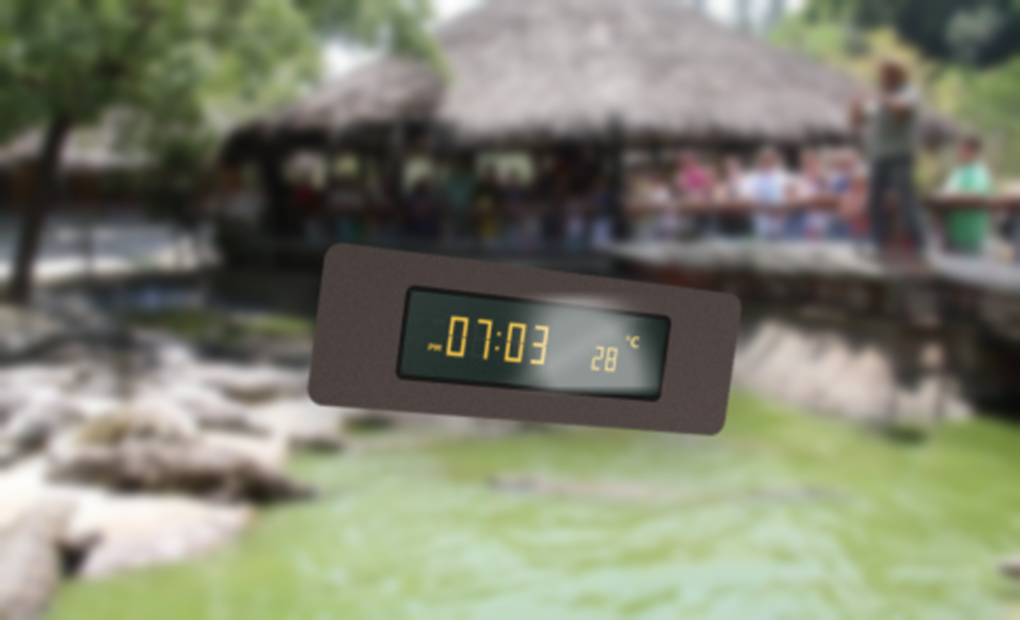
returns 7:03
